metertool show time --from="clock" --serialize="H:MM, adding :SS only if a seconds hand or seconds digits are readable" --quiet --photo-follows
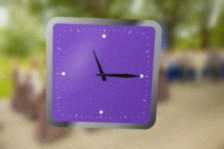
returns 11:15
